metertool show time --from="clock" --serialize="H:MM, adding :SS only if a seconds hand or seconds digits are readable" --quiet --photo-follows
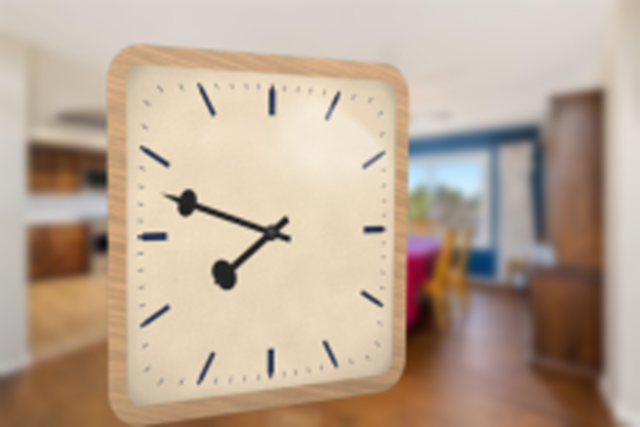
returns 7:48
